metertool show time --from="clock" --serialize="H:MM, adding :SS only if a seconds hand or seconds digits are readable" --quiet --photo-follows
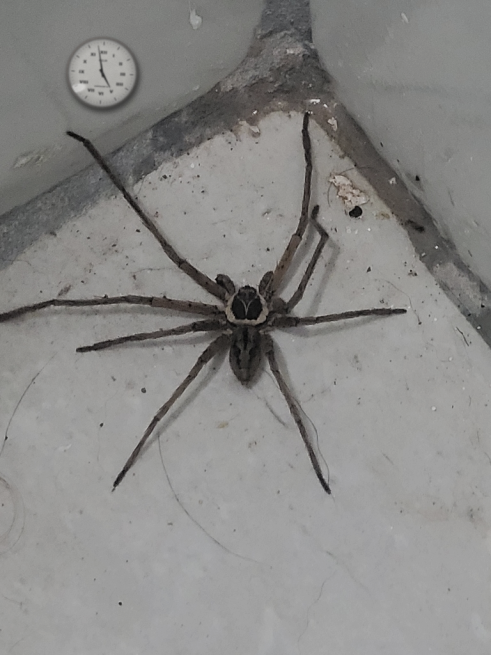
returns 4:58
